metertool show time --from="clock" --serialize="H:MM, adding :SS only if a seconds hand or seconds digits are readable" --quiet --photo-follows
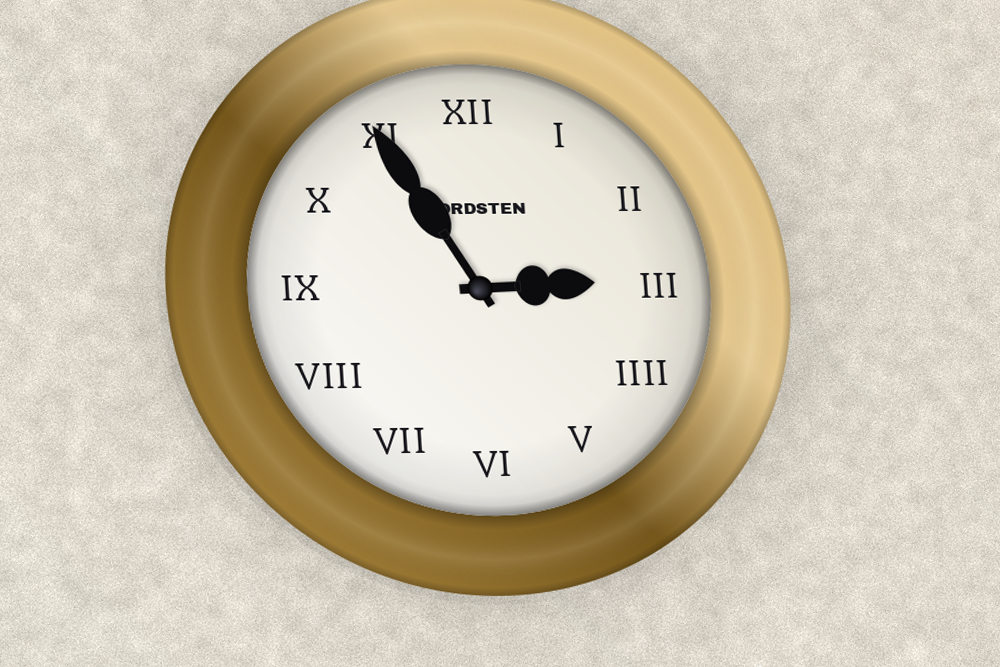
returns 2:55
